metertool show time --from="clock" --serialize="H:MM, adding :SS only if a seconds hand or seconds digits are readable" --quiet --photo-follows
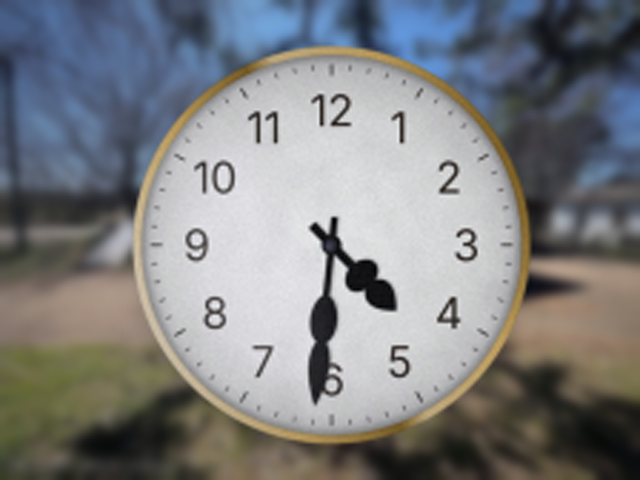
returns 4:31
